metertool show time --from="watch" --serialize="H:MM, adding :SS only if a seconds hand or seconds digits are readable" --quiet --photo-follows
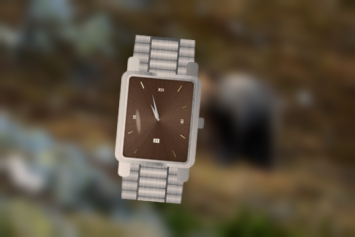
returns 10:57
